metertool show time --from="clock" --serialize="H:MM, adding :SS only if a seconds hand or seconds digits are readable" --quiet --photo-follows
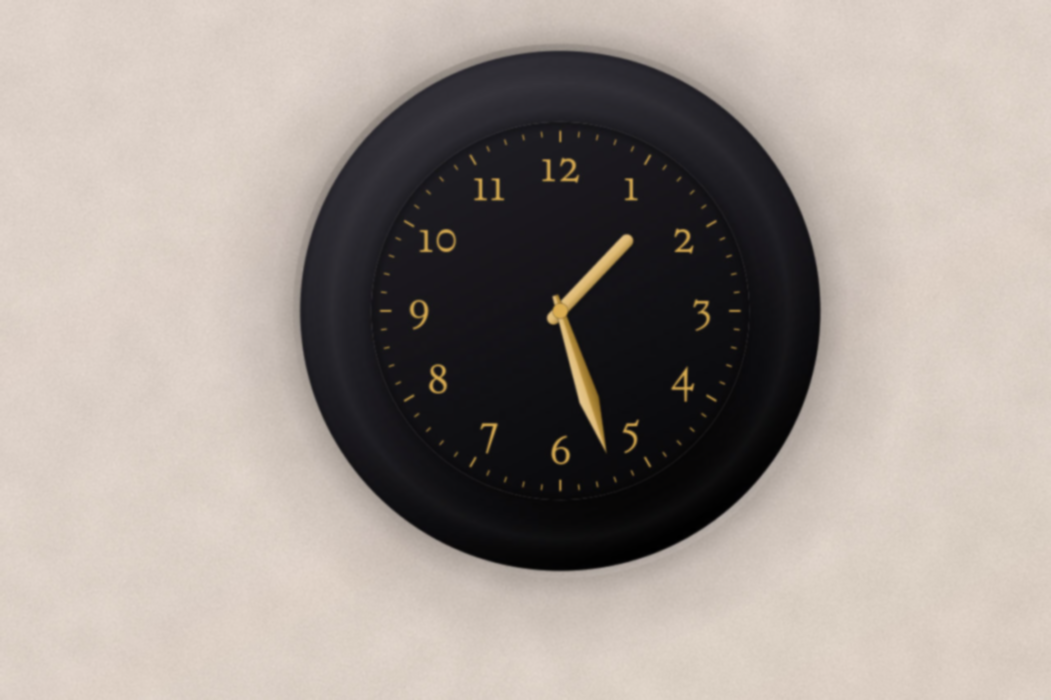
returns 1:27
